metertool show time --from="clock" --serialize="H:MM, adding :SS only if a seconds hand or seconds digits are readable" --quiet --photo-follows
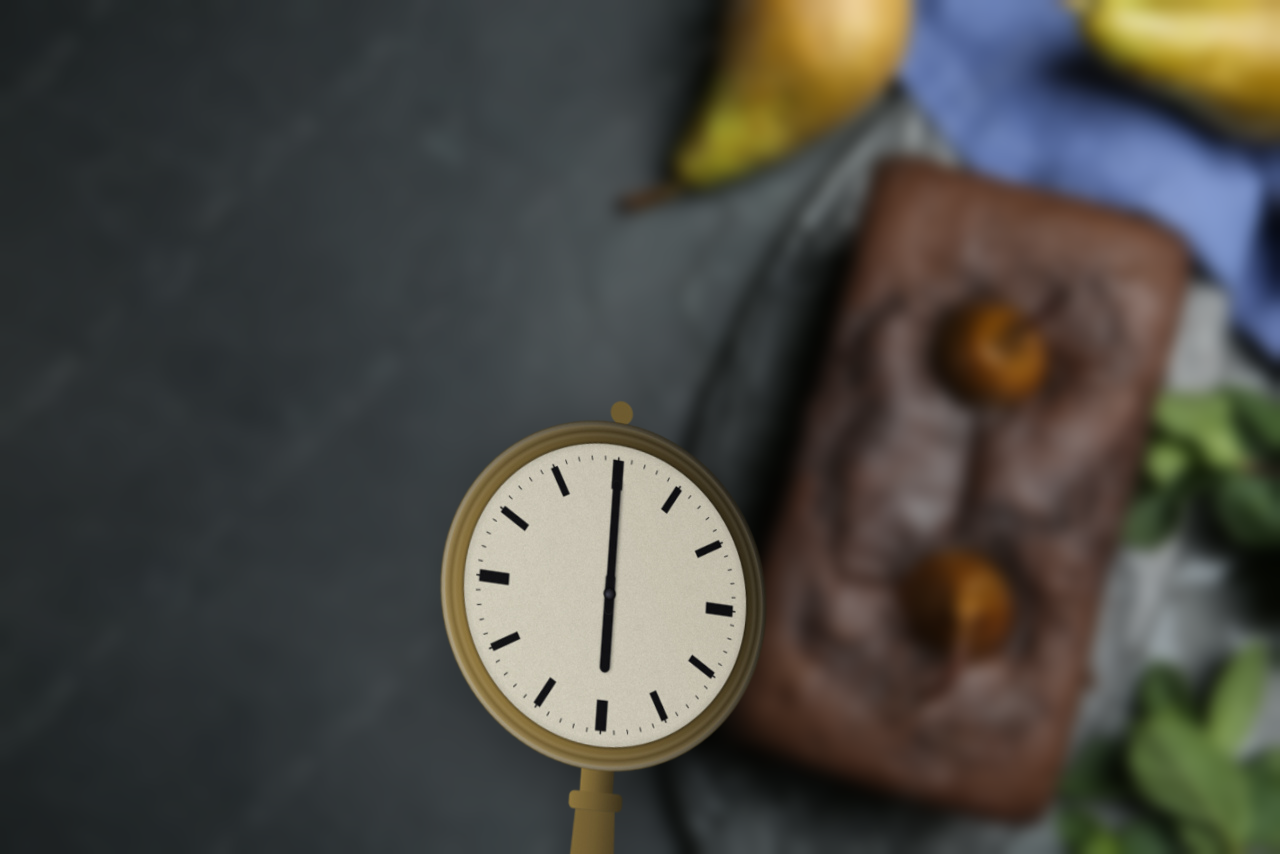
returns 6:00
